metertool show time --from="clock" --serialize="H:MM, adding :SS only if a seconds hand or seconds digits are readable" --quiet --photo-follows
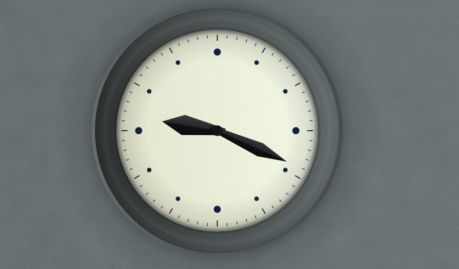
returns 9:19
